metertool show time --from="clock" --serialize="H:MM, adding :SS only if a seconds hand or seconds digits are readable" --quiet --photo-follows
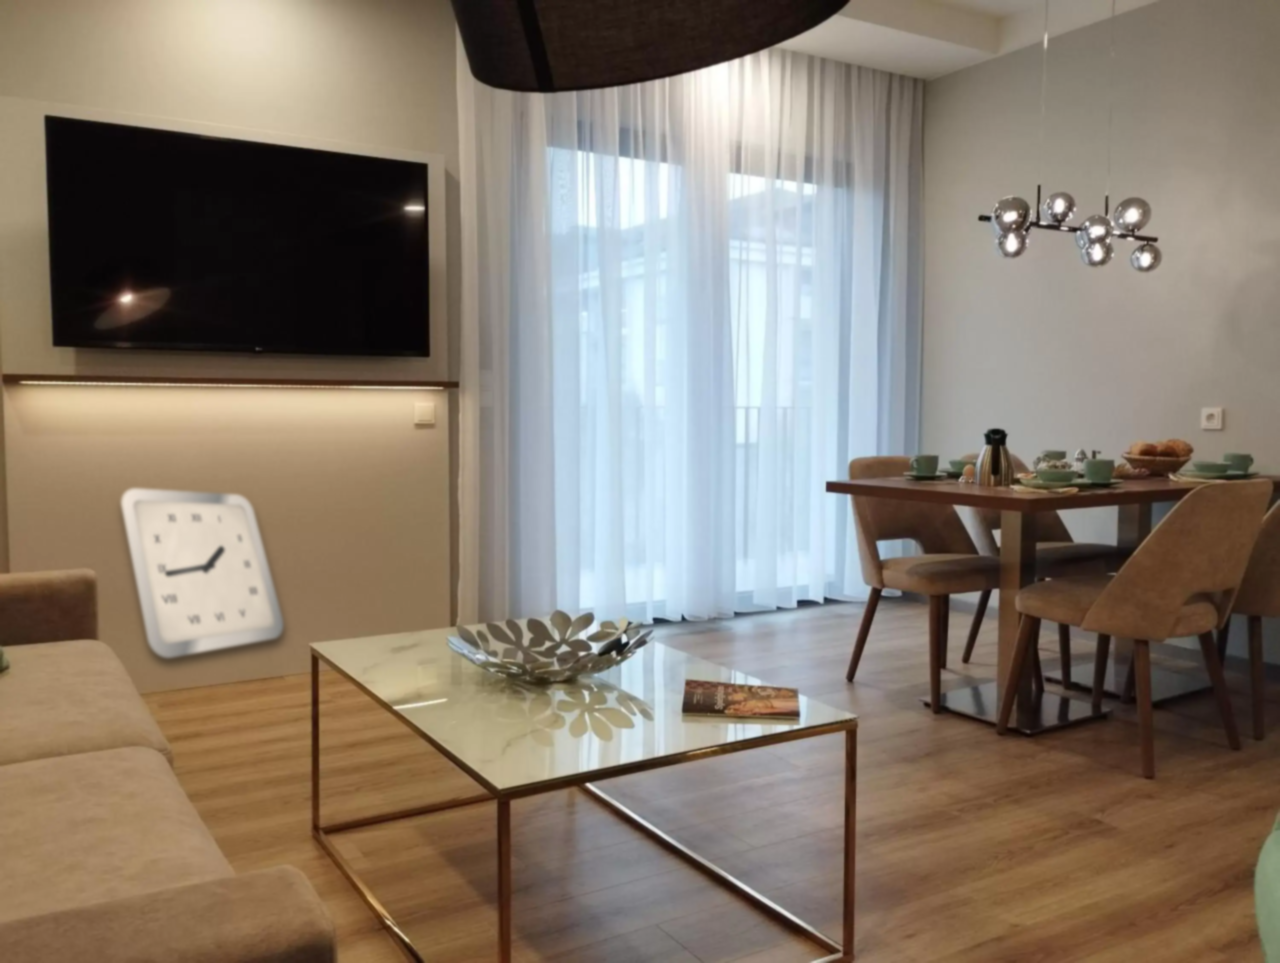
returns 1:44
